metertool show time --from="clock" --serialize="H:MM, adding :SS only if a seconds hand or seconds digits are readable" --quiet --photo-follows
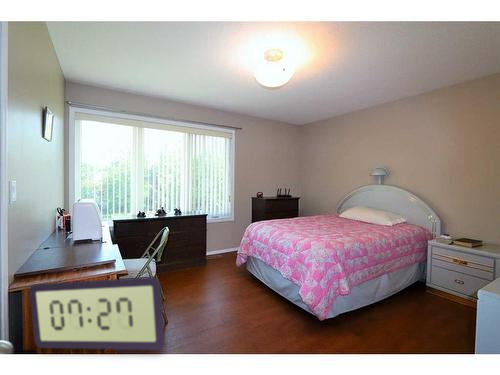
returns 7:27
